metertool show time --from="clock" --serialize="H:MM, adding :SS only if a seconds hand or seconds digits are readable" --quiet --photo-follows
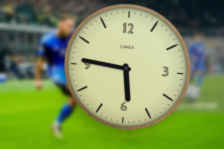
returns 5:46
